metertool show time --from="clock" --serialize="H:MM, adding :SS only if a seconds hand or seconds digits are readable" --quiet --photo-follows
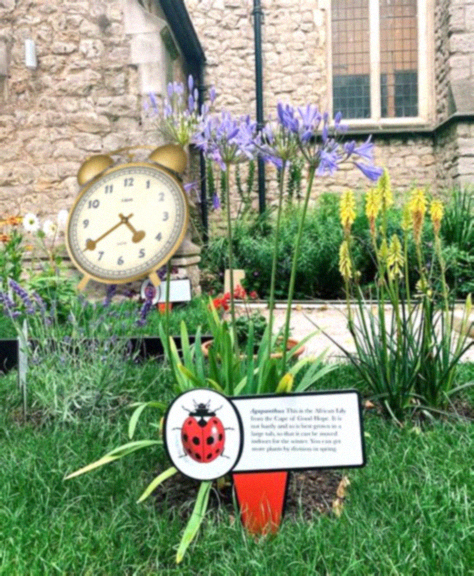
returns 4:39
